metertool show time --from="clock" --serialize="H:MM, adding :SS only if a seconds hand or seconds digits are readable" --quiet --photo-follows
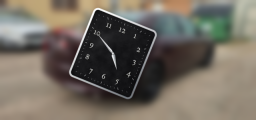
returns 4:50
